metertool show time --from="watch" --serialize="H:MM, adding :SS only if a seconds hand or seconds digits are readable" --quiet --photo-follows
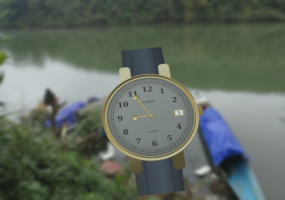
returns 8:55
